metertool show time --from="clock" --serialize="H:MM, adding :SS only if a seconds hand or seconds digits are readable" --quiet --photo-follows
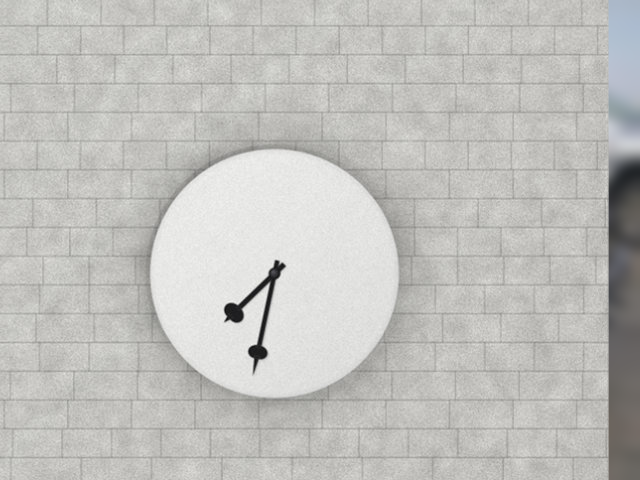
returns 7:32
